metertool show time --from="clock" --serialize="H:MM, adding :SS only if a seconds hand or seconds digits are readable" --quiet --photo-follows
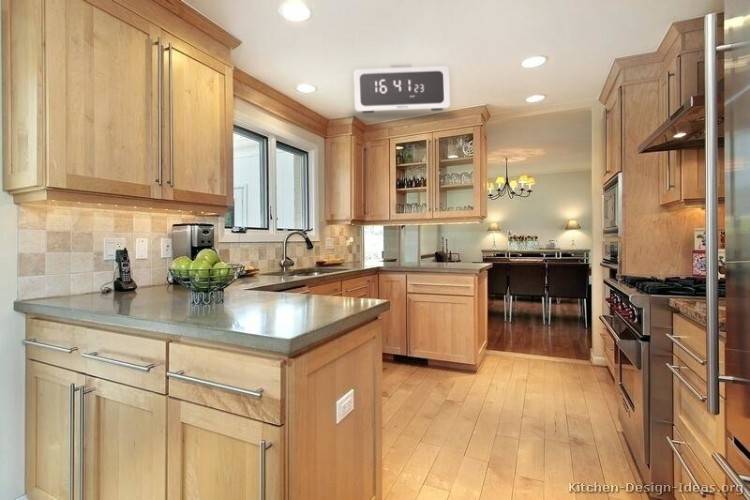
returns 16:41
